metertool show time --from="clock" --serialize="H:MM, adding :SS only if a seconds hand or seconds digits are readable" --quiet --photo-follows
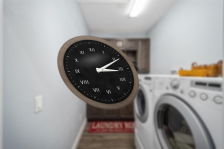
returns 3:11
